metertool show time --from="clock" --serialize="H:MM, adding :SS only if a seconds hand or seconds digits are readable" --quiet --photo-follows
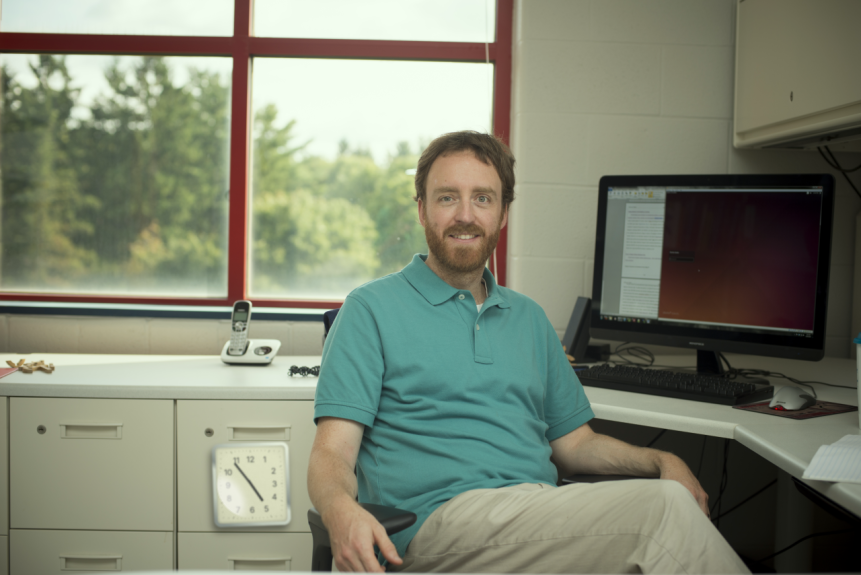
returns 4:54
